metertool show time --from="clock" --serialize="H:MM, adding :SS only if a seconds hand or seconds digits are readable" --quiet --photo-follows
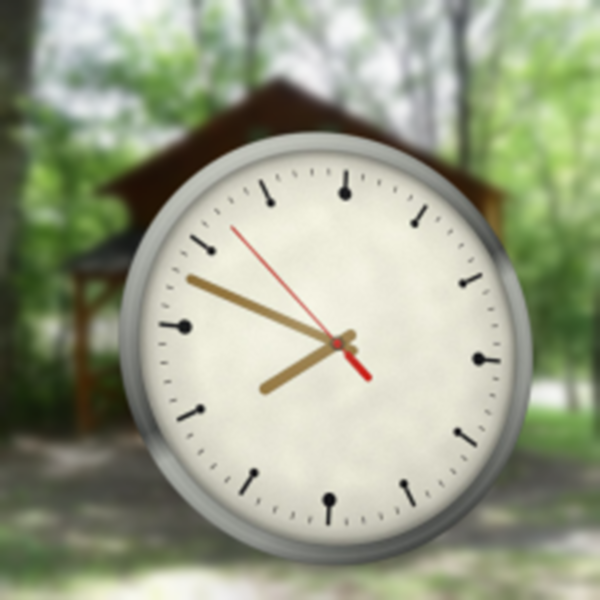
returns 7:47:52
